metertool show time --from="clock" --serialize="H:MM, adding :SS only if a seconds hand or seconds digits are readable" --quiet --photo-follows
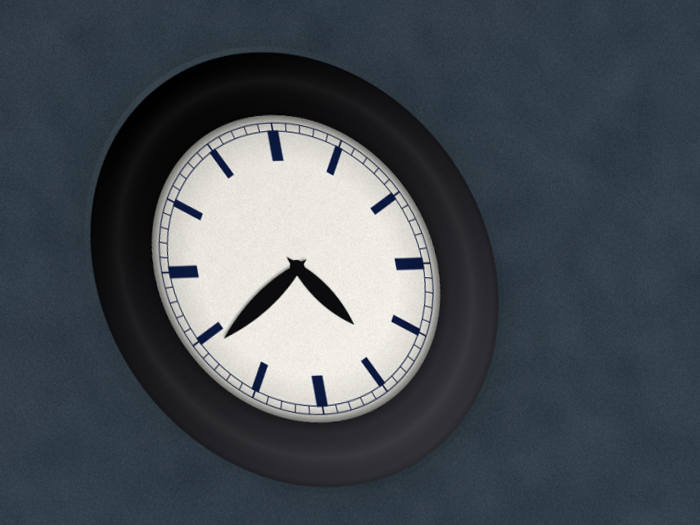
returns 4:39
